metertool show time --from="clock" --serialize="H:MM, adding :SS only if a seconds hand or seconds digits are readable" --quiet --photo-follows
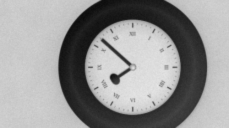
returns 7:52
